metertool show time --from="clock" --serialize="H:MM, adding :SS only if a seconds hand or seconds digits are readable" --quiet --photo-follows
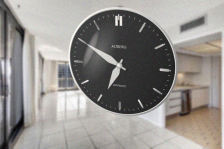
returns 6:50
